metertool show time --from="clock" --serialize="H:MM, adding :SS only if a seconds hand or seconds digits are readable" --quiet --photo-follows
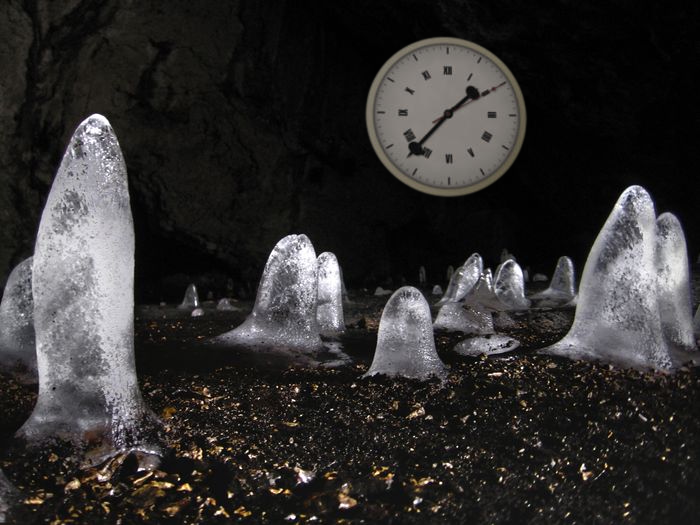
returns 1:37:10
